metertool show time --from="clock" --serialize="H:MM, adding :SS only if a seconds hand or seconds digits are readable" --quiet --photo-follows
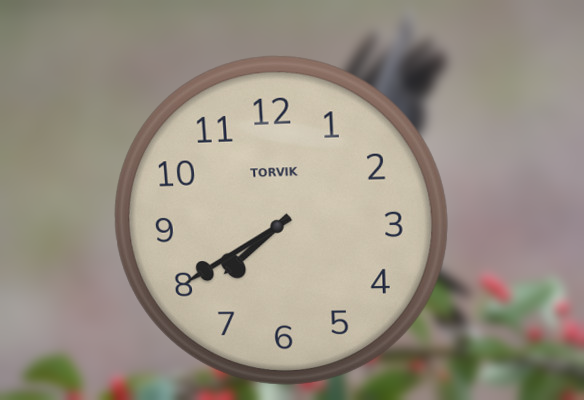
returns 7:40
